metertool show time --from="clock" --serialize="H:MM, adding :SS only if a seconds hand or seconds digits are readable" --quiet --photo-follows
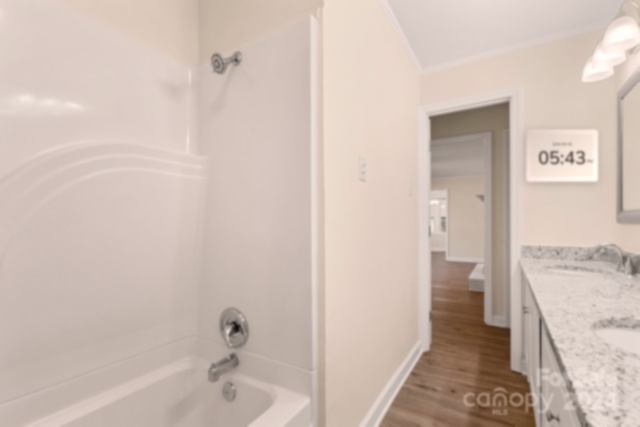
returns 5:43
